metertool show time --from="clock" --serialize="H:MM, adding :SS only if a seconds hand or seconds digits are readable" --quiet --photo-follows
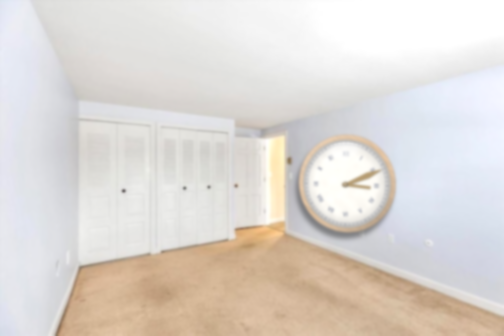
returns 3:11
